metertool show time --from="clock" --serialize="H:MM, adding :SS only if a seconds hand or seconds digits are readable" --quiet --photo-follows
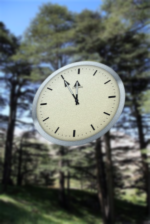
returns 11:55
